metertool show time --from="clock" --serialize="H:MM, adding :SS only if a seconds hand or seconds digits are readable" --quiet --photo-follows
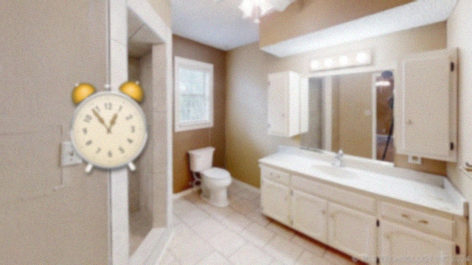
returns 12:54
